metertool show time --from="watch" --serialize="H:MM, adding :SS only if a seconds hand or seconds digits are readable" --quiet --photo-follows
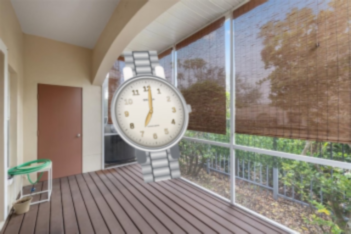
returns 7:01
